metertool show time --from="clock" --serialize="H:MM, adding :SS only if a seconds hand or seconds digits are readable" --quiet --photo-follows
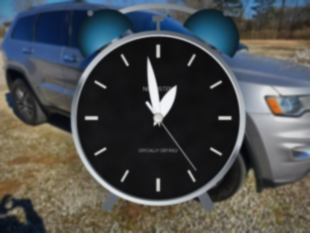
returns 12:58:24
